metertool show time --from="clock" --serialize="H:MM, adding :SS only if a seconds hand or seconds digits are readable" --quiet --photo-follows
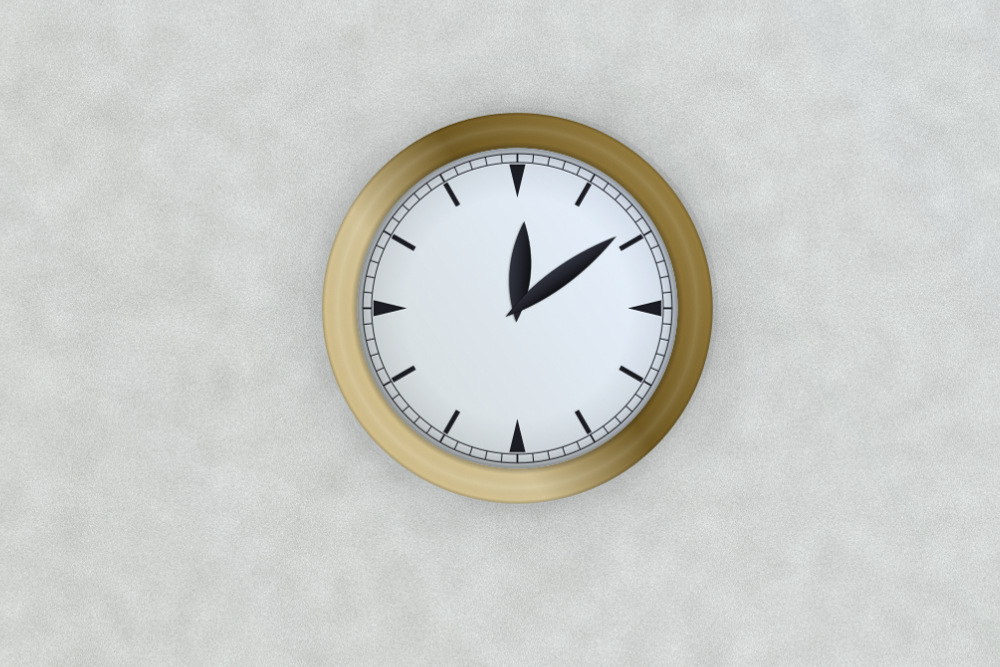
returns 12:09
